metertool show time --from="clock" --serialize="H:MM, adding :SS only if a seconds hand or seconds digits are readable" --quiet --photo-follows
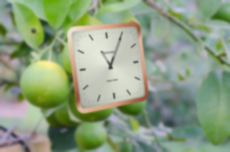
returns 11:05
